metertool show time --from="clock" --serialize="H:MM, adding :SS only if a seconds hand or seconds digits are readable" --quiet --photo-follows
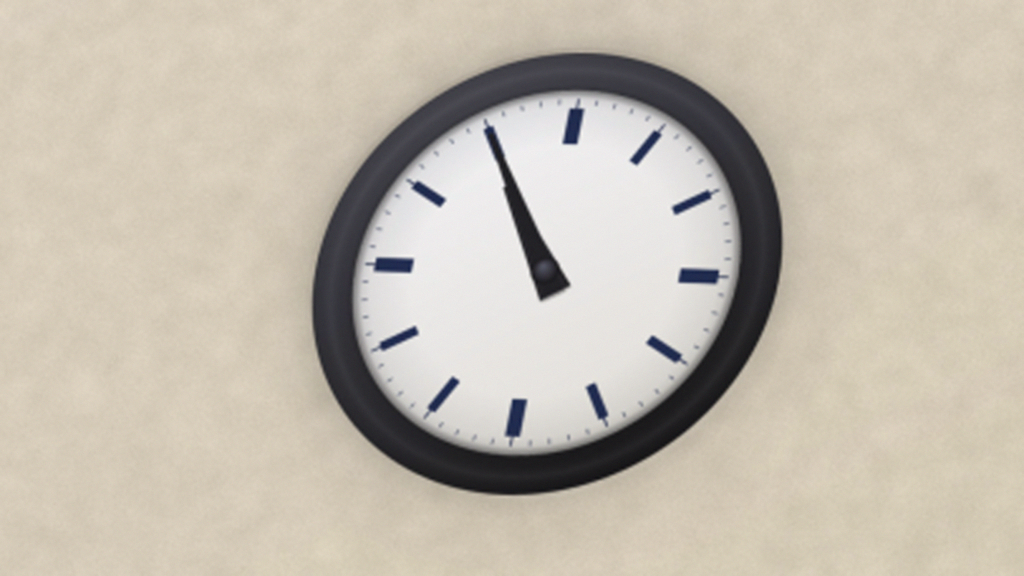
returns 10:55
